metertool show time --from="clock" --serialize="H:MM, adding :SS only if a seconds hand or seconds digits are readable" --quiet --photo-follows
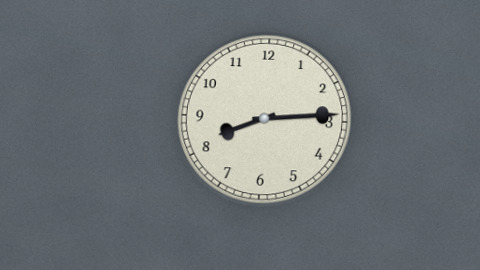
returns 8:14
